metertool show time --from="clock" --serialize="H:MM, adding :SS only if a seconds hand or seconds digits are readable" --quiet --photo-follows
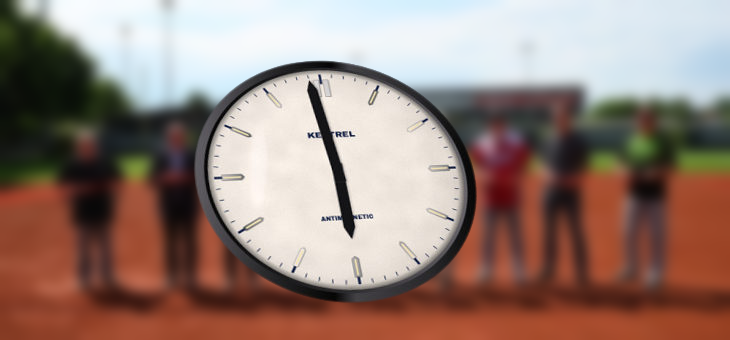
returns 5:59
